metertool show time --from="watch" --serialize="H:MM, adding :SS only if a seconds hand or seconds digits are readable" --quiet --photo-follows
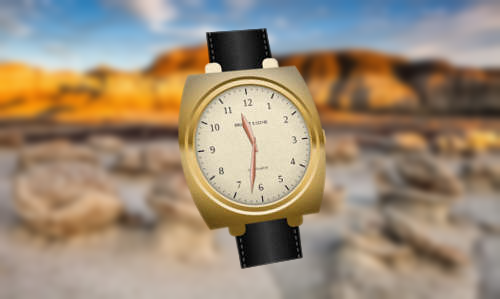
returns 11:32
